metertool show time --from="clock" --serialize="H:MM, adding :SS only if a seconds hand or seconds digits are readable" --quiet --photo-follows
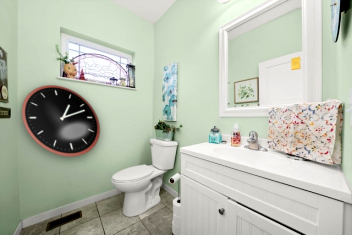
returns 1:12
